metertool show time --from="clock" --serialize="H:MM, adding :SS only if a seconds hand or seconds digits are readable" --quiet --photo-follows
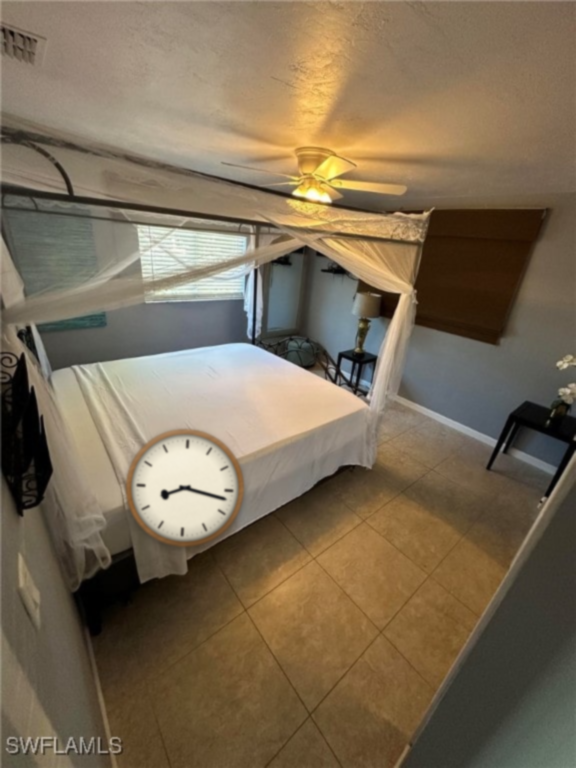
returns 8:17
